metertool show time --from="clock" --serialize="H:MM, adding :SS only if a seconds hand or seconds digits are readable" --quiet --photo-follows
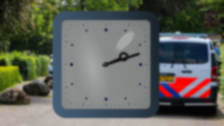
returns 2:12
